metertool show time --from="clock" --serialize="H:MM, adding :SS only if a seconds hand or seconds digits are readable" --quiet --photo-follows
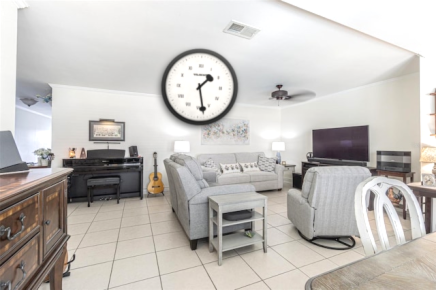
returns 1:28
